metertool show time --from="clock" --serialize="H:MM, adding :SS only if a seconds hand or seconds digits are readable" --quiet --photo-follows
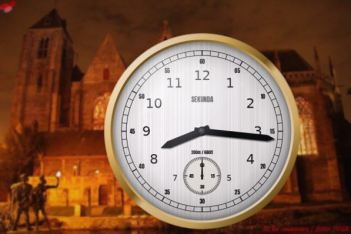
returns 8:16
